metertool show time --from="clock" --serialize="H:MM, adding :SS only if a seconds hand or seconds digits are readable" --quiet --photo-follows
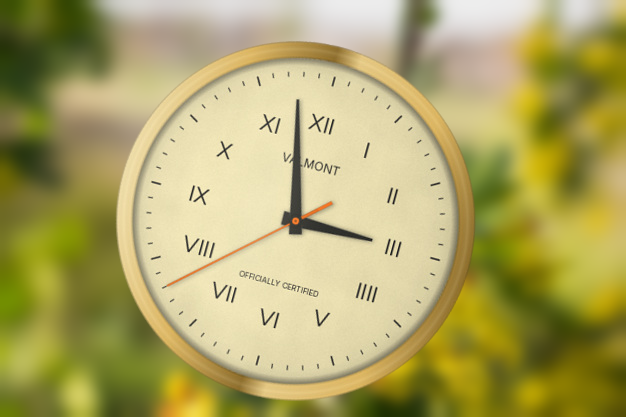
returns 2:57:38
